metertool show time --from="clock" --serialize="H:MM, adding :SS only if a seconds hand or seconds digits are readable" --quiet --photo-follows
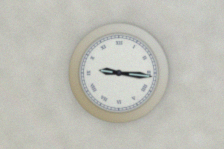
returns 9:16
